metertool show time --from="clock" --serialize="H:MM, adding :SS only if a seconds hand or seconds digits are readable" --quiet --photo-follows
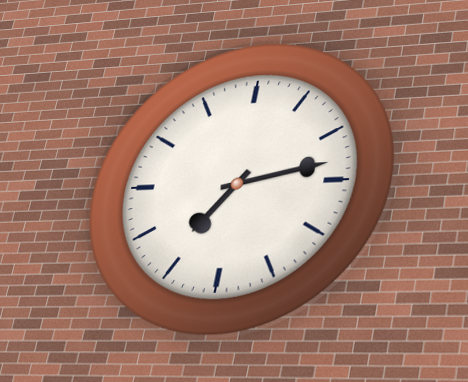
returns 7:13
